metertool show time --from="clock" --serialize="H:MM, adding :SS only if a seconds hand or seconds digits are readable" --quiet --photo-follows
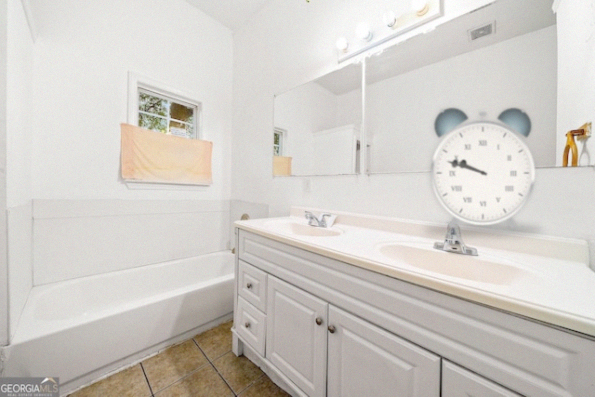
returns 9:48
